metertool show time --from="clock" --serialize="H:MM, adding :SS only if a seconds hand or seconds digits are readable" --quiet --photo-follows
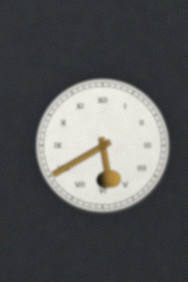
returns 5:40
